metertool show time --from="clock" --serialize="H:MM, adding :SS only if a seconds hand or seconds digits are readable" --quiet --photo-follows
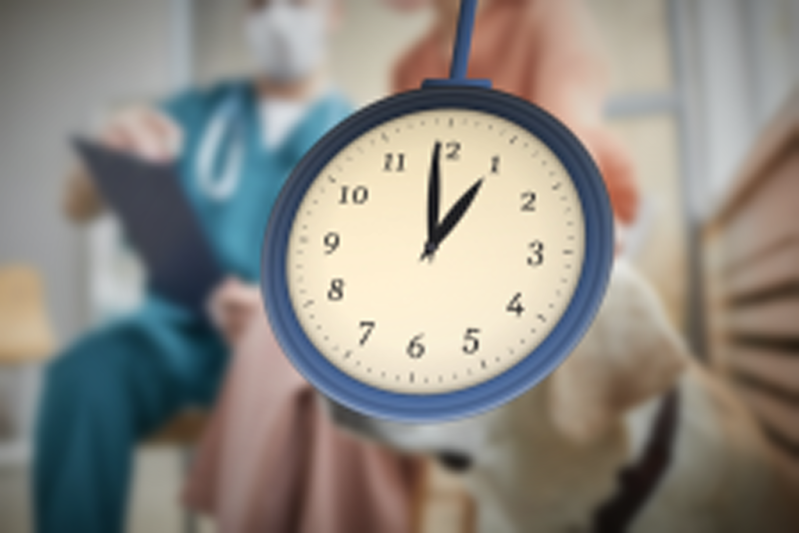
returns 12:59
